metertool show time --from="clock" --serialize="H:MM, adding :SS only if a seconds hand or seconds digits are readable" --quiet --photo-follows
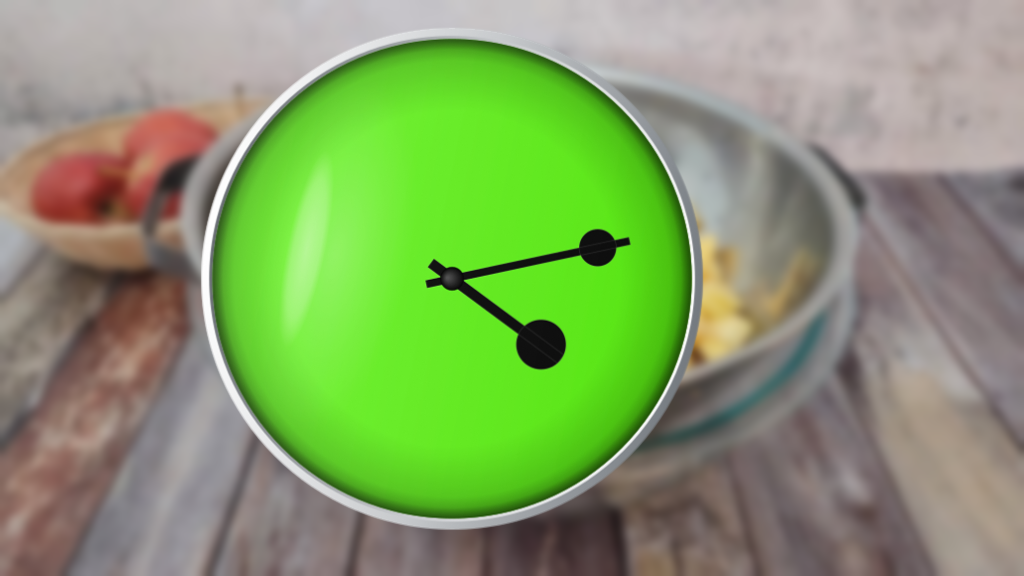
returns 4:13
